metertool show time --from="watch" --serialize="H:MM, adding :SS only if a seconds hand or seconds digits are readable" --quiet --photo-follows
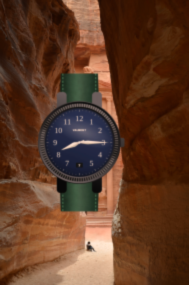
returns 8:15
